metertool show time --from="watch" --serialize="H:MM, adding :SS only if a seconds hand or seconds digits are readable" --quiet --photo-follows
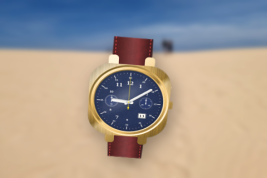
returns 9:09
